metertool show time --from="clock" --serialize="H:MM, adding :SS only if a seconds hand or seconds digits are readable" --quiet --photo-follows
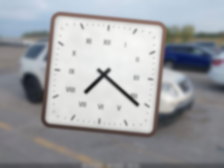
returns 7:21
